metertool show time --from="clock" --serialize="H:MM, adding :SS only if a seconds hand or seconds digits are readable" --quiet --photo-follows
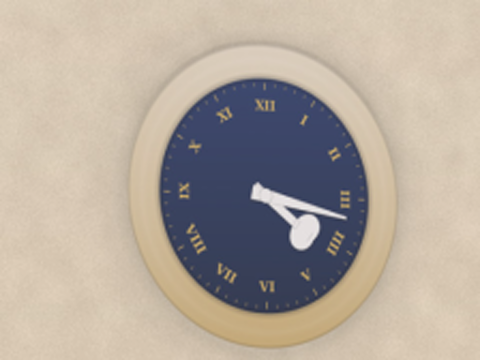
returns 4:17
